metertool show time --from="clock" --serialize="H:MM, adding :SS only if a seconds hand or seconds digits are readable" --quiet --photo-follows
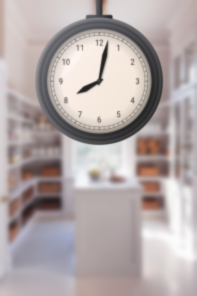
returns 8:02
